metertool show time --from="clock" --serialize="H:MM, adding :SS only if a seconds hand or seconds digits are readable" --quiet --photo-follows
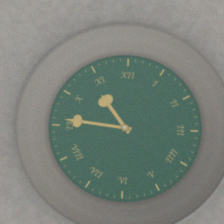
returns 10:46
